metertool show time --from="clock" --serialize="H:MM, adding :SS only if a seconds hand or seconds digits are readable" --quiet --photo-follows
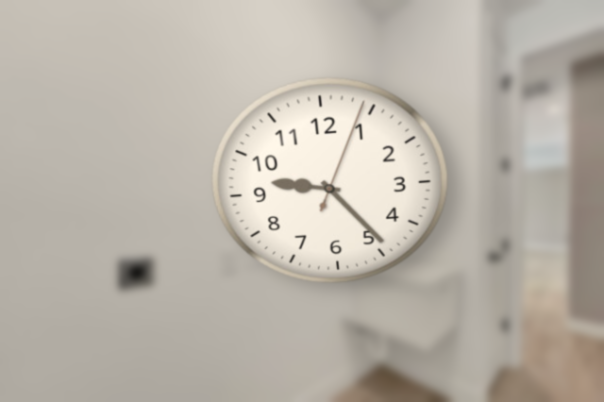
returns 9:24:04
